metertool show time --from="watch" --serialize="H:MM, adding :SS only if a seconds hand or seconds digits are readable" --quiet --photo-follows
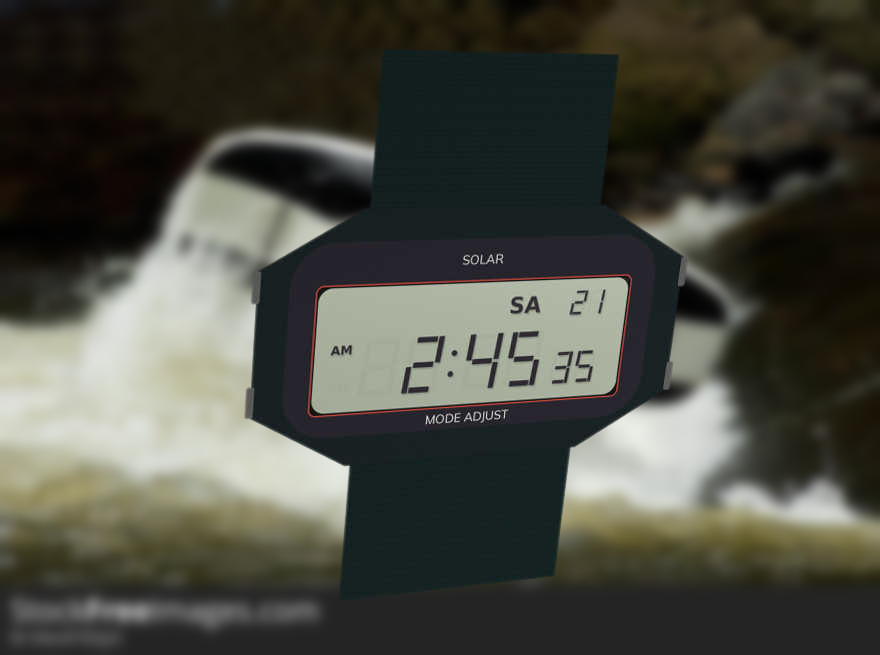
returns 2:45:35
